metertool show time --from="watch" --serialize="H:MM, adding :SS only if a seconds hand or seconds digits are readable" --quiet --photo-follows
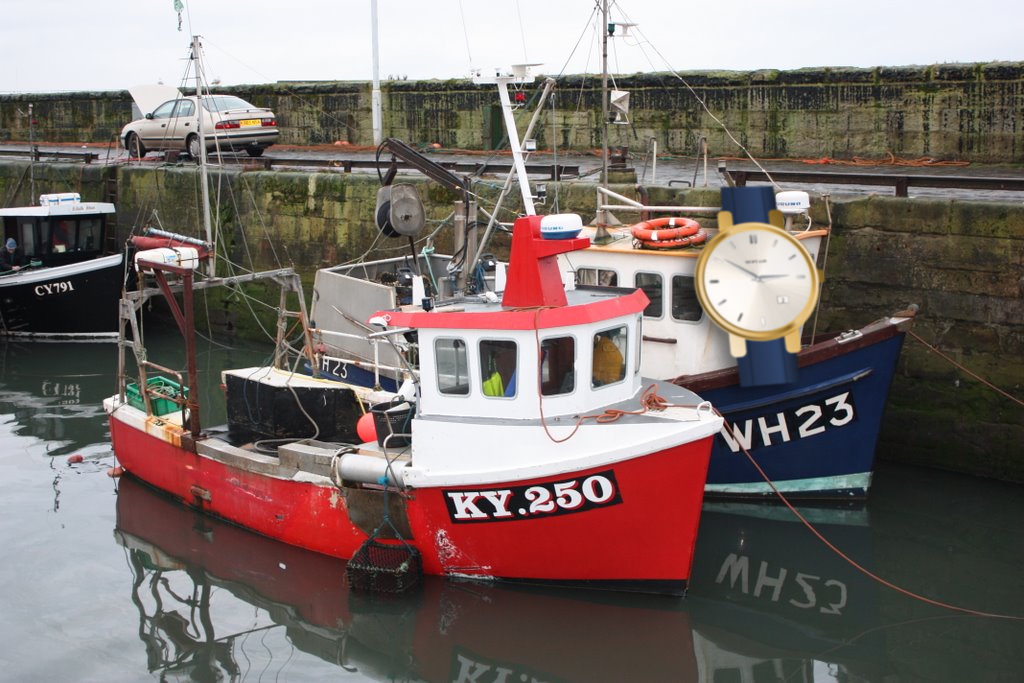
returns 2:51
